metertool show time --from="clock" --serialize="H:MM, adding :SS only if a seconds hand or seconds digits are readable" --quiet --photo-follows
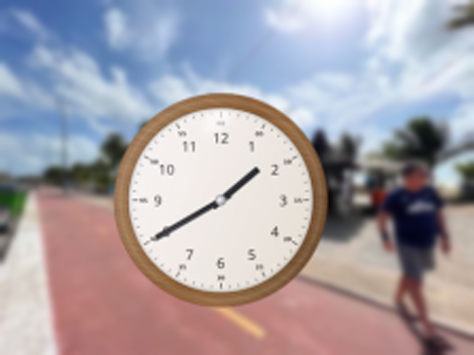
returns 1:40
